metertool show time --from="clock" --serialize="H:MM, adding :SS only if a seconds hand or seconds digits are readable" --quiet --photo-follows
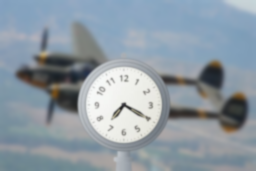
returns 7:20
